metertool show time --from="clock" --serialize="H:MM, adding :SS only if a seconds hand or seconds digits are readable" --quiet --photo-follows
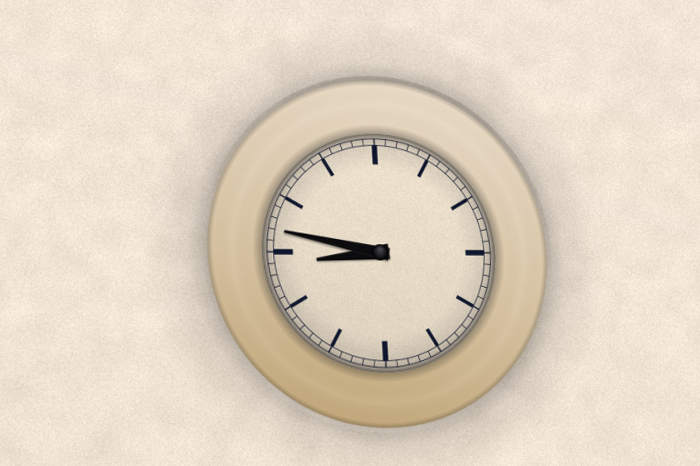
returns 8:47
